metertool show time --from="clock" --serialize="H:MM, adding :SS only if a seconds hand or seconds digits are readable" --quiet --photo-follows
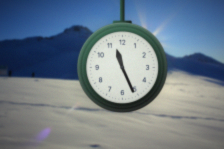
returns 11:26
